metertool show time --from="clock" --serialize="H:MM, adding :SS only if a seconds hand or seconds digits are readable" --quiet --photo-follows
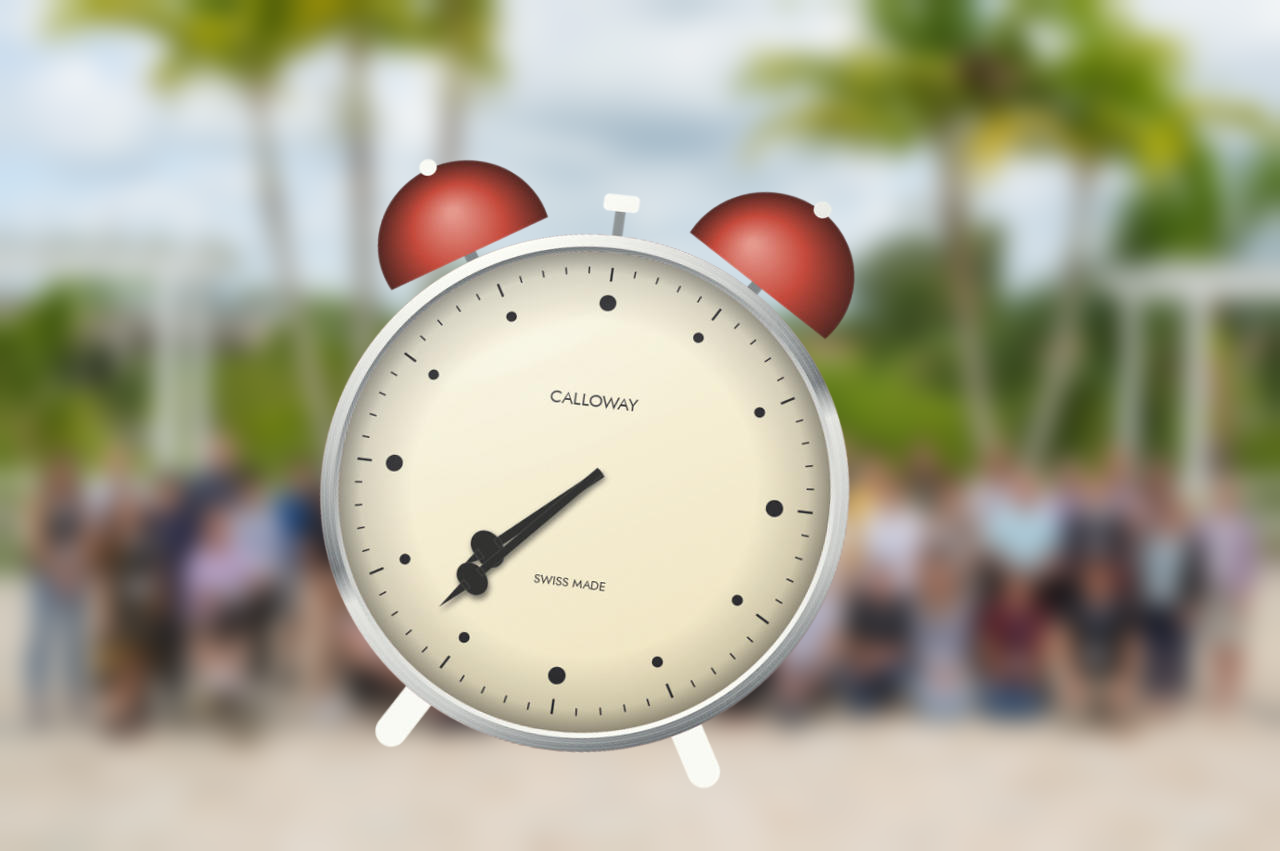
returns 7:37
